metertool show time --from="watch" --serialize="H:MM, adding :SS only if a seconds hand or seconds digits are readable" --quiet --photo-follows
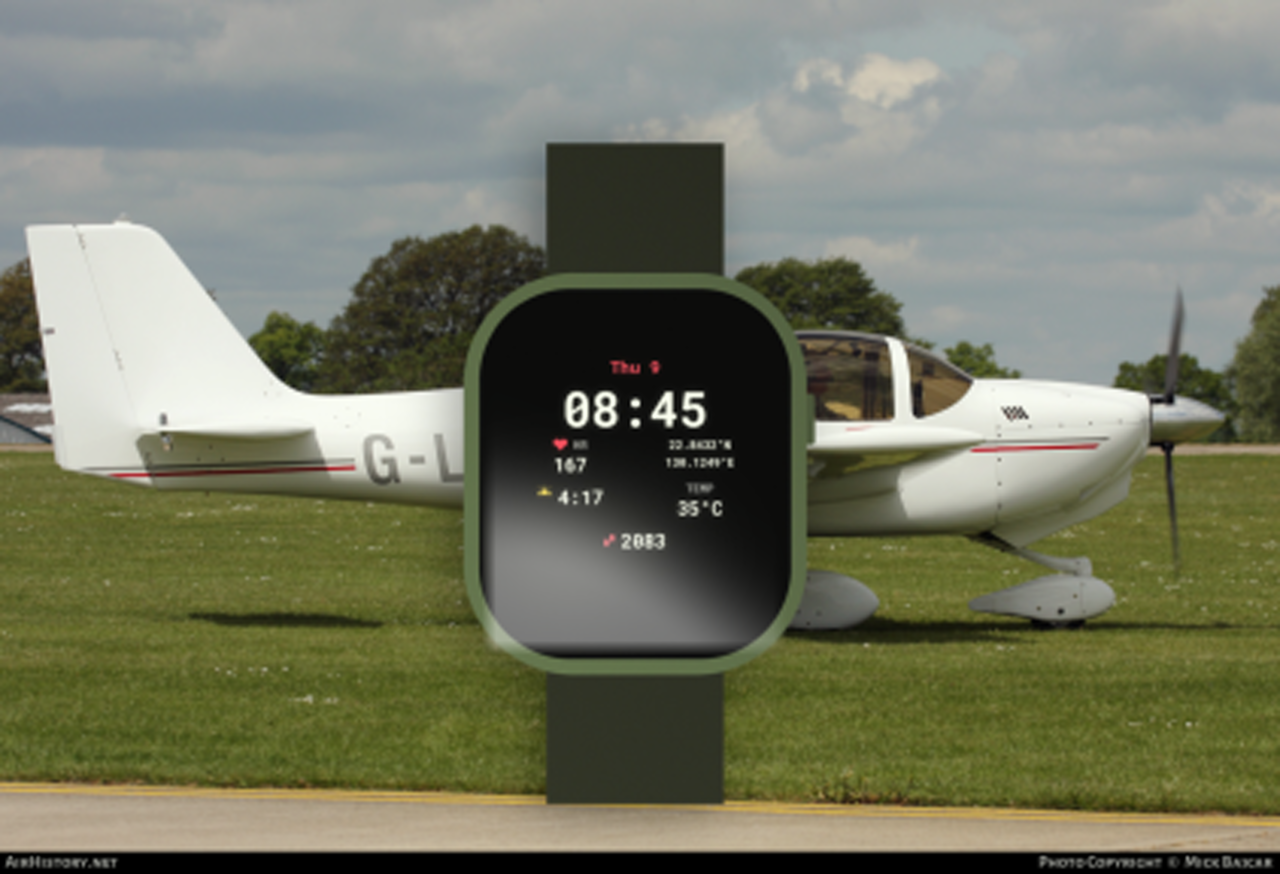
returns 8:45
